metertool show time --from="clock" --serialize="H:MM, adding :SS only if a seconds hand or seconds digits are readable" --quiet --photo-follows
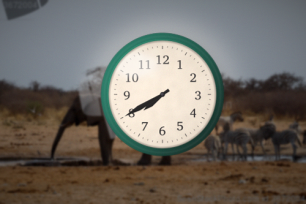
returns 7:40
